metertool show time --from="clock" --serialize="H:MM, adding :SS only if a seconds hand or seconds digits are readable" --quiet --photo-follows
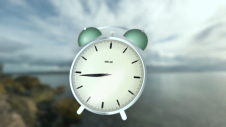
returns 8:44
